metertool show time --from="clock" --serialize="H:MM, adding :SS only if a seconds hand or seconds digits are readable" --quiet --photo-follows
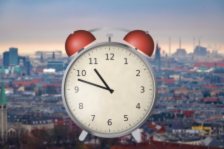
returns 10:48
